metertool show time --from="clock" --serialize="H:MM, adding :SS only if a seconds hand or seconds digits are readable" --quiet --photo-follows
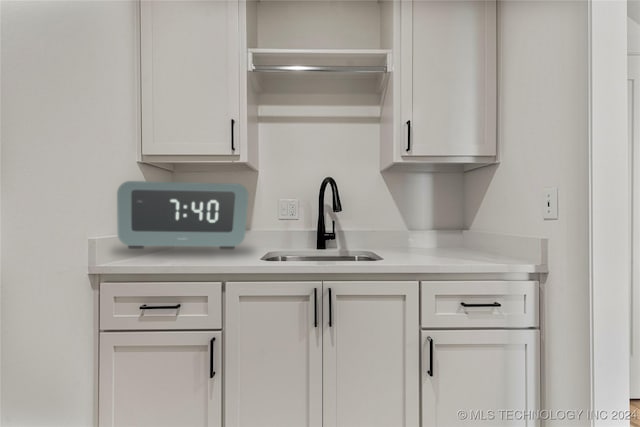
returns 7:40
